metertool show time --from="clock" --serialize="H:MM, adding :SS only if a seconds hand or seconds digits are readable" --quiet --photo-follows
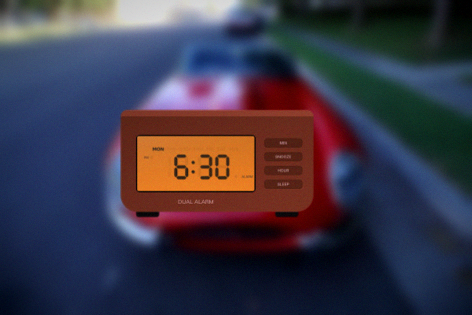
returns 6:30
